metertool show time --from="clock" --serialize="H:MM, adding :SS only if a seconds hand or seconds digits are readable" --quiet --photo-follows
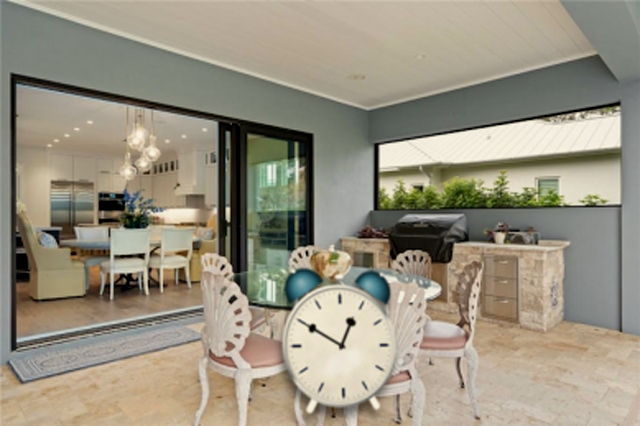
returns 12:50
